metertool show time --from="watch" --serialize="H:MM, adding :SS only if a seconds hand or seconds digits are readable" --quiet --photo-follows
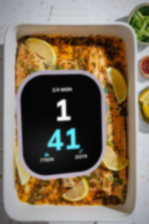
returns 1:41
